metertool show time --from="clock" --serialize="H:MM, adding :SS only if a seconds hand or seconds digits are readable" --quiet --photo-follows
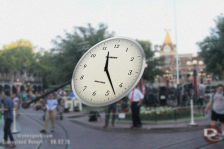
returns 11:23
